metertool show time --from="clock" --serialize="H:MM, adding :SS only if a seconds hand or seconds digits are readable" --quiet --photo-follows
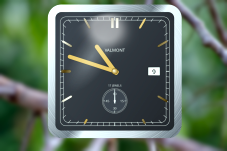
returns 10:48
